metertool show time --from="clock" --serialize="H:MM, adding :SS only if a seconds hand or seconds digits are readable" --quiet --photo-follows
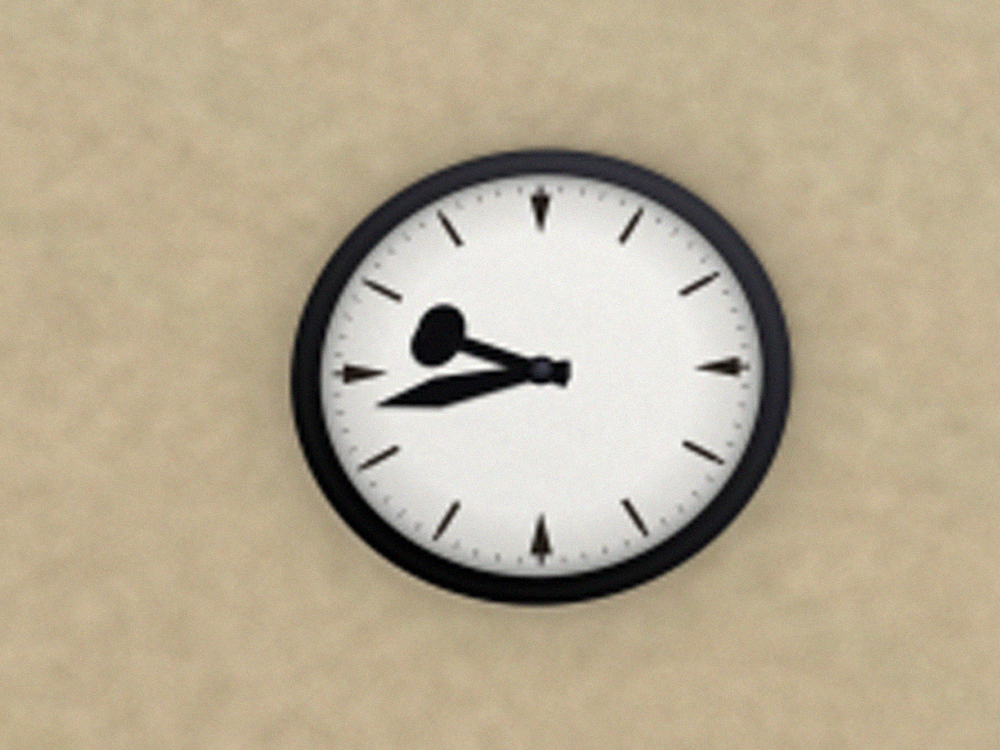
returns 9:43
